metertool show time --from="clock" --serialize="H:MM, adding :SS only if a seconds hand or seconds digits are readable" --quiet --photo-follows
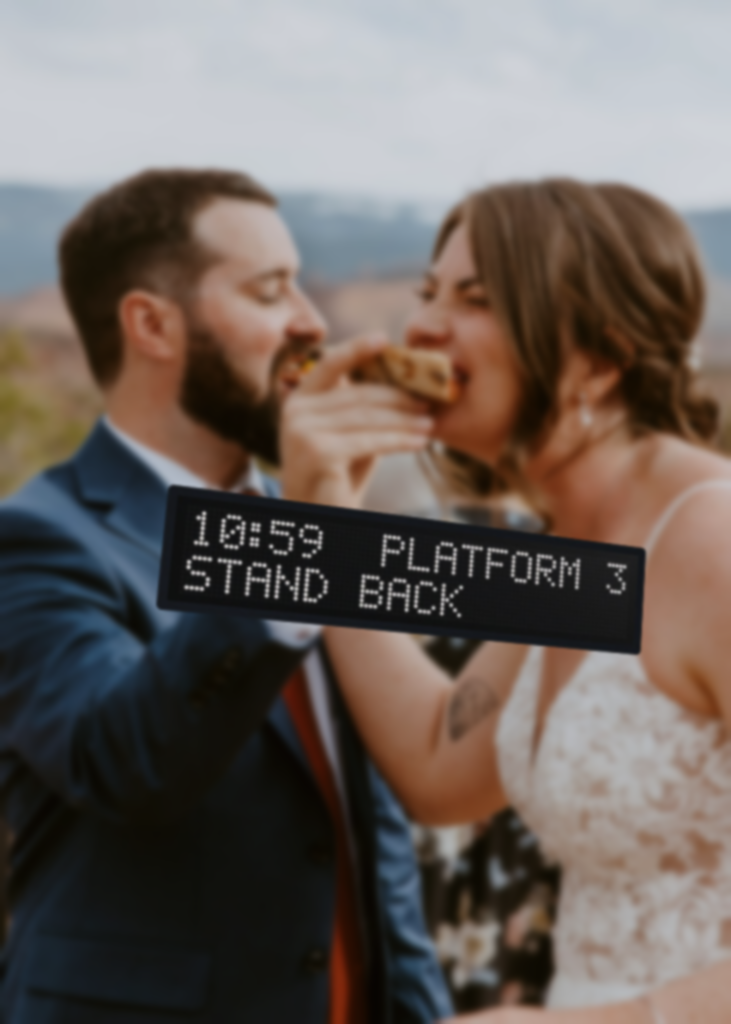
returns 10:59
